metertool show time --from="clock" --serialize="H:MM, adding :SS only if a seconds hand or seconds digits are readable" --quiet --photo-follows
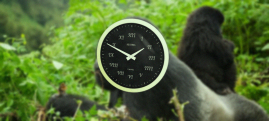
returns 1:49
